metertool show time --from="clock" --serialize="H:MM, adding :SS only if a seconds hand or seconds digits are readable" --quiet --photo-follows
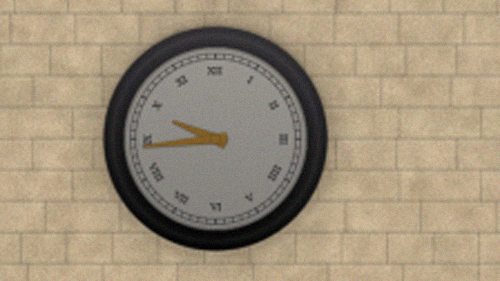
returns 9:44
